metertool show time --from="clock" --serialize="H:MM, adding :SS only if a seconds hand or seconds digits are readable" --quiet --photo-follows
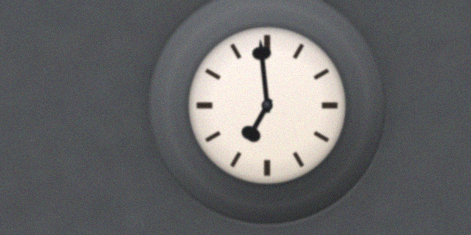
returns 6:59
